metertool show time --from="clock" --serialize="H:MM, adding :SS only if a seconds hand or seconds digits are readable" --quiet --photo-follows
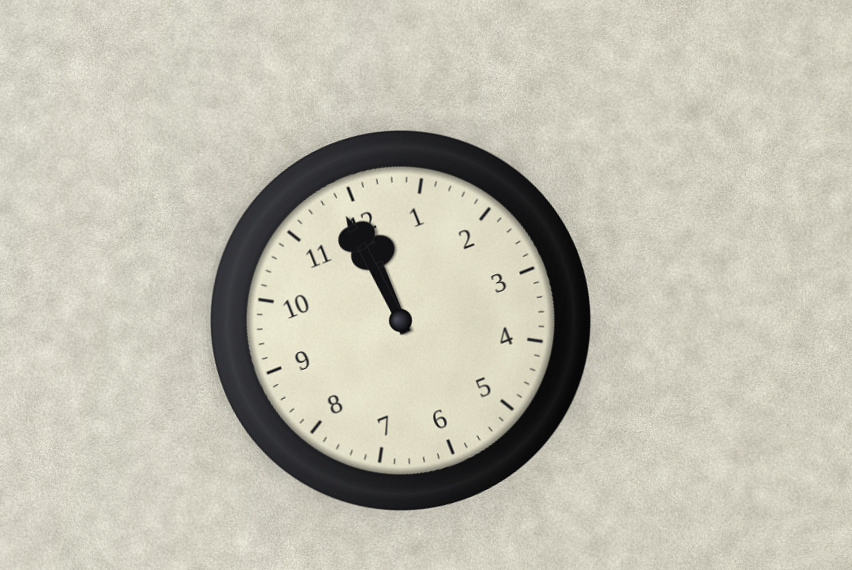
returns 11:59
